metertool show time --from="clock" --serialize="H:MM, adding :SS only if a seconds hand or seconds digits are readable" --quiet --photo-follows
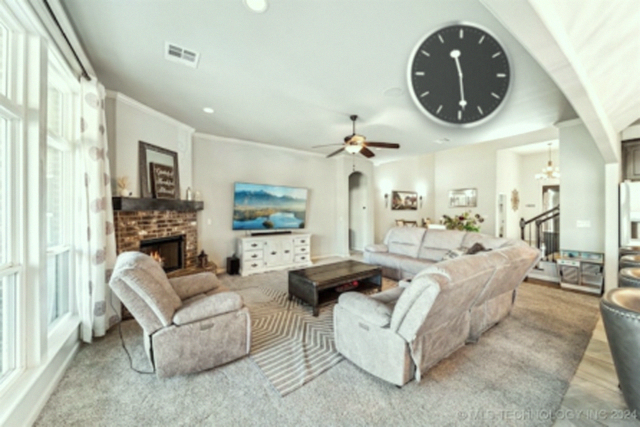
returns 11:29
